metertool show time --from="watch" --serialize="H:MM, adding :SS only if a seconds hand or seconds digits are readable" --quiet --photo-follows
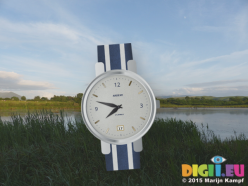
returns 7:48
